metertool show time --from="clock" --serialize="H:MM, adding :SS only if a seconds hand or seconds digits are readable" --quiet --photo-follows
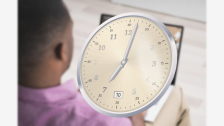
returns 7:02
